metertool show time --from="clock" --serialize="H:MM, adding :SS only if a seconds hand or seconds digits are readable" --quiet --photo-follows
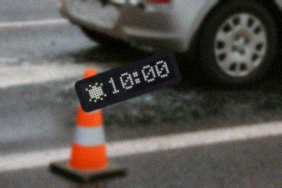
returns 10:00
